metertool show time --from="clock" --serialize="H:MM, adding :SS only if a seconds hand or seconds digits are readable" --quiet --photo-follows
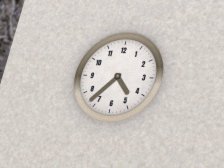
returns 4:37
